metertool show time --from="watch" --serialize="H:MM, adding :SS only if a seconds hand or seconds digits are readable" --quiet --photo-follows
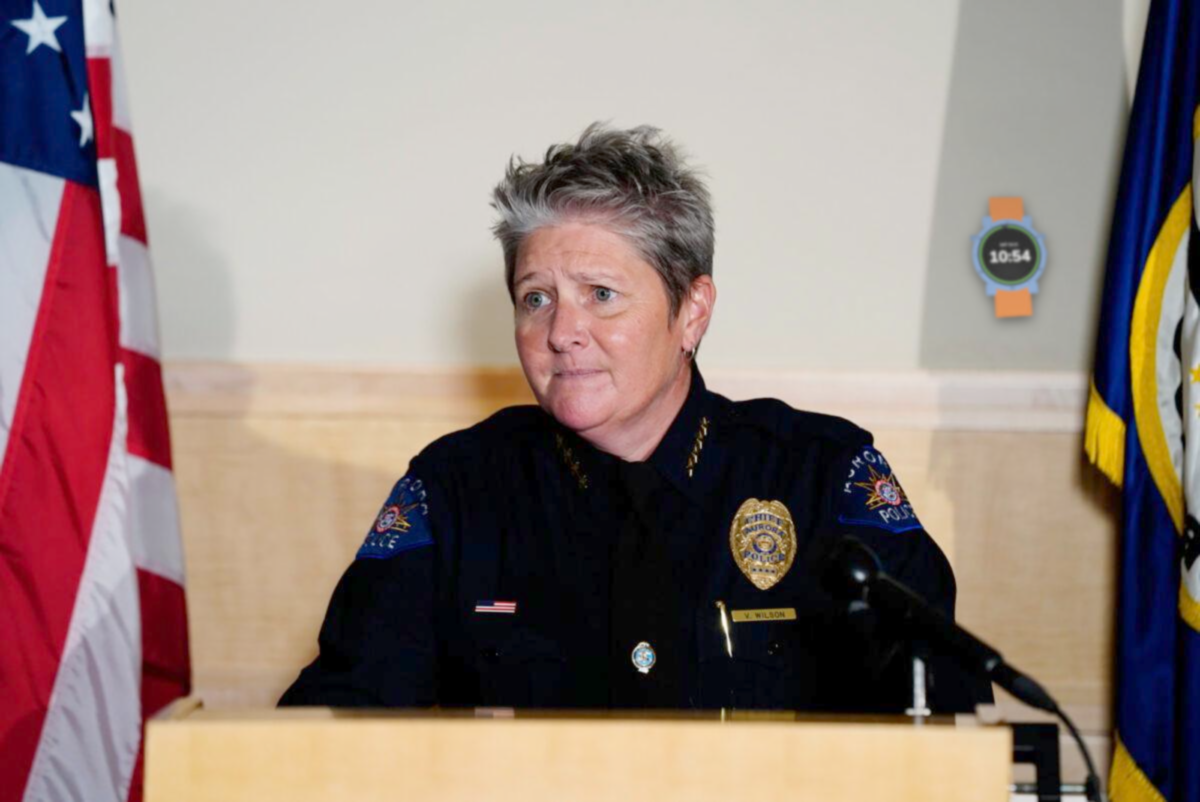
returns 10:54
